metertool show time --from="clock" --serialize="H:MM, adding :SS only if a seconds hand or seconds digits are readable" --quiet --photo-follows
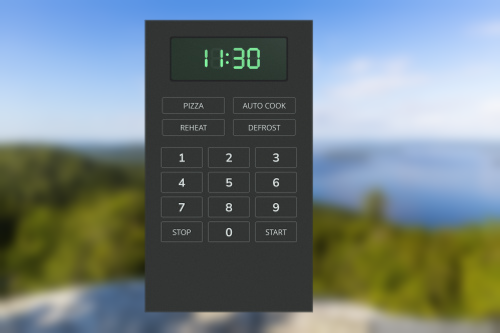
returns 11:30
